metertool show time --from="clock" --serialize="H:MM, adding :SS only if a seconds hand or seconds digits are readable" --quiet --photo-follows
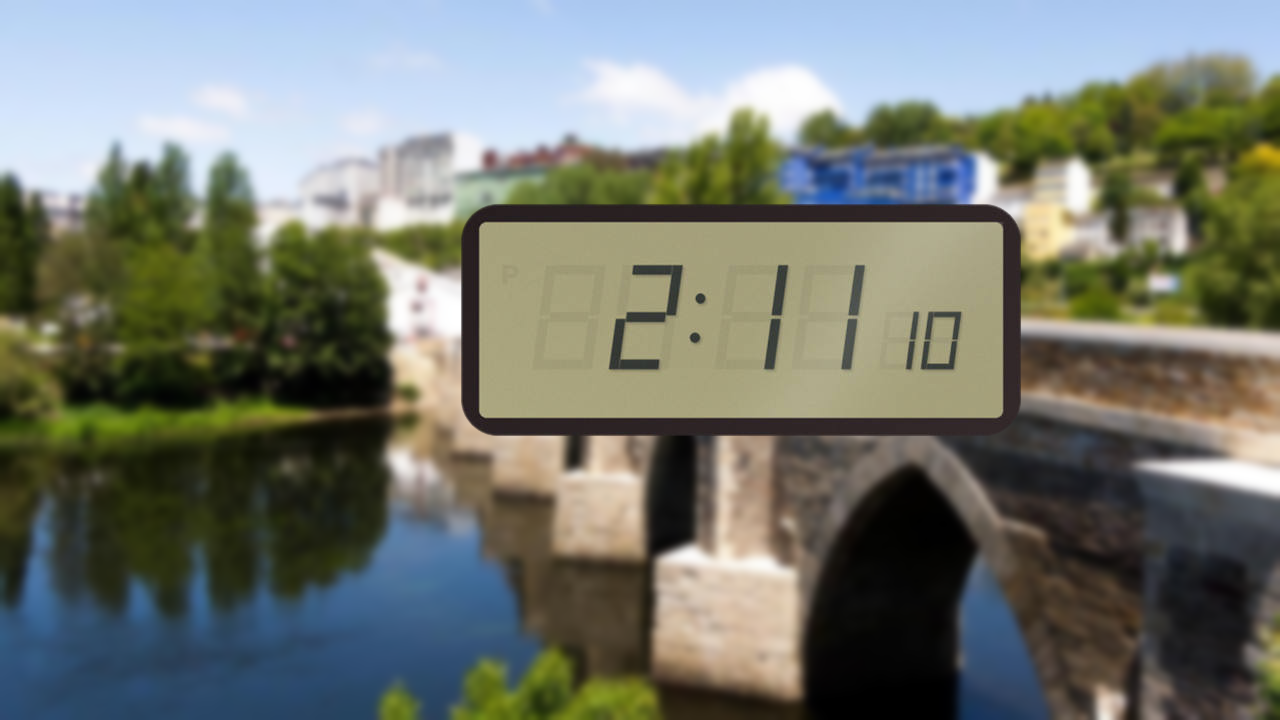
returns 2:11:10
